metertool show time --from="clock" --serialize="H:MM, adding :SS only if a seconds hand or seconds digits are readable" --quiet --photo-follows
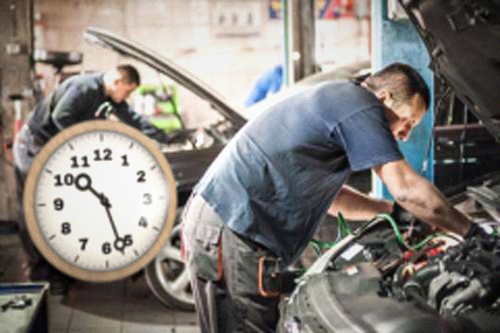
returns 10:27
